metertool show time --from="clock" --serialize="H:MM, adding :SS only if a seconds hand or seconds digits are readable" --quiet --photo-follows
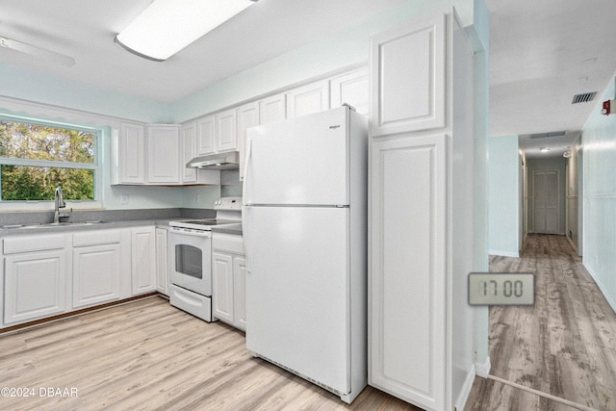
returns 17:00
